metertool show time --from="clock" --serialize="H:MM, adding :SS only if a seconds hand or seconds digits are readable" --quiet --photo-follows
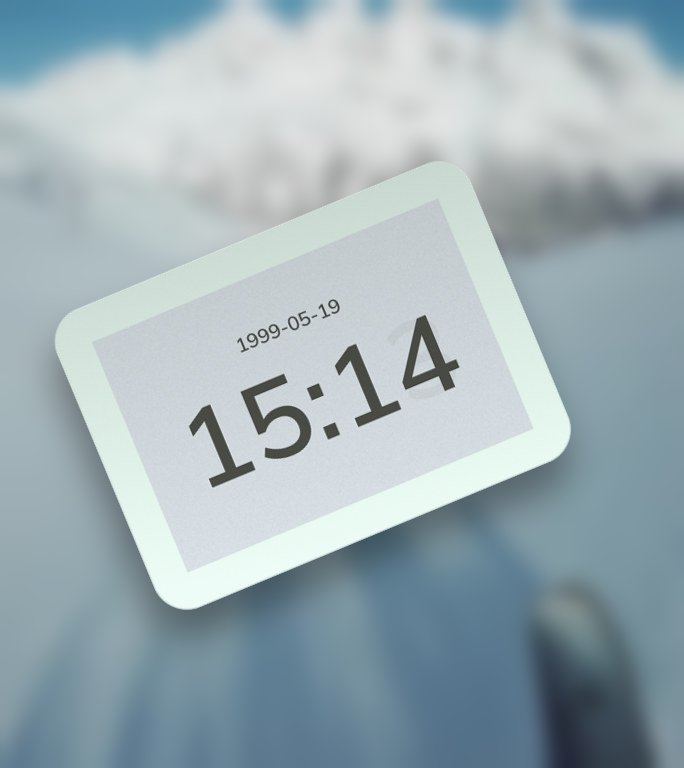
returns 15:14
